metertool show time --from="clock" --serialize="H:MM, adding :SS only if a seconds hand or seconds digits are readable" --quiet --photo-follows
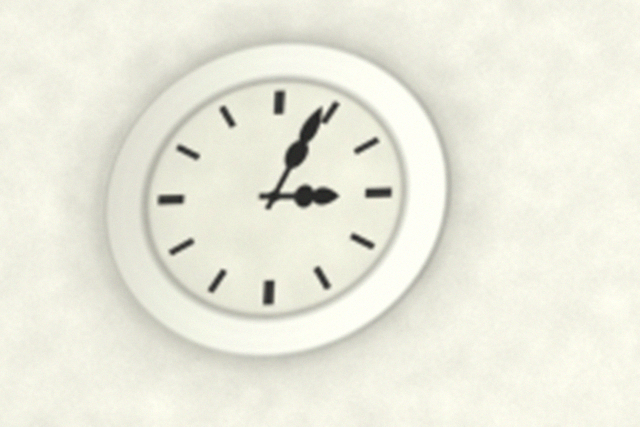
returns 3:04
